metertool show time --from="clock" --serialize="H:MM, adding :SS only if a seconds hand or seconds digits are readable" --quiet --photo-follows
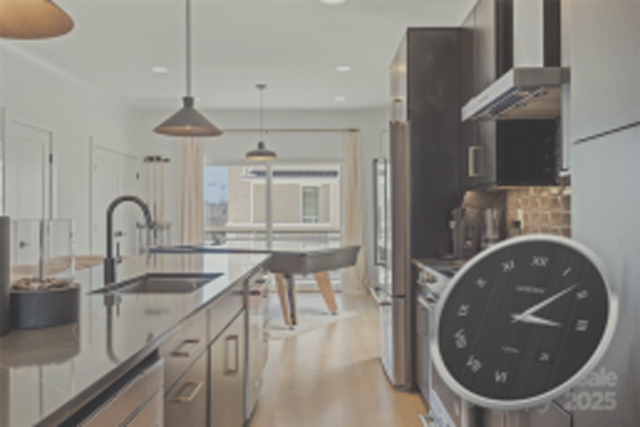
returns 3:08
